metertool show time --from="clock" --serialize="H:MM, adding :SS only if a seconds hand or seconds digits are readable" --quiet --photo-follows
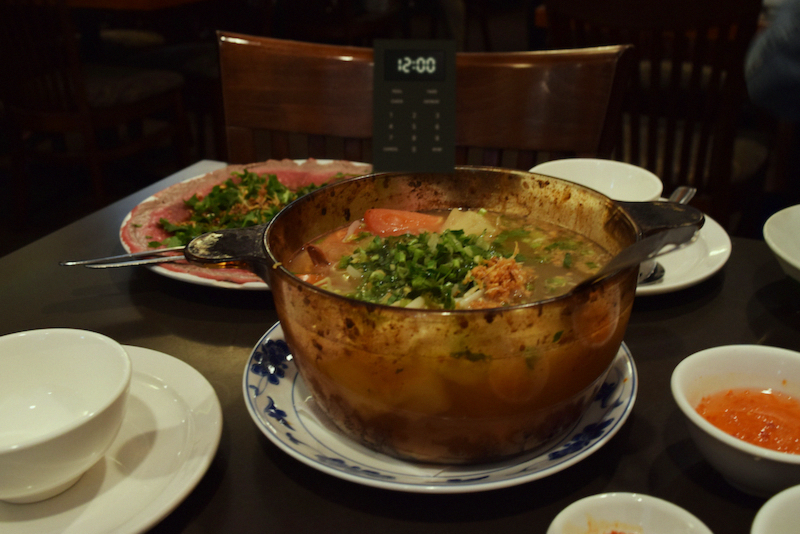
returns 12:00
